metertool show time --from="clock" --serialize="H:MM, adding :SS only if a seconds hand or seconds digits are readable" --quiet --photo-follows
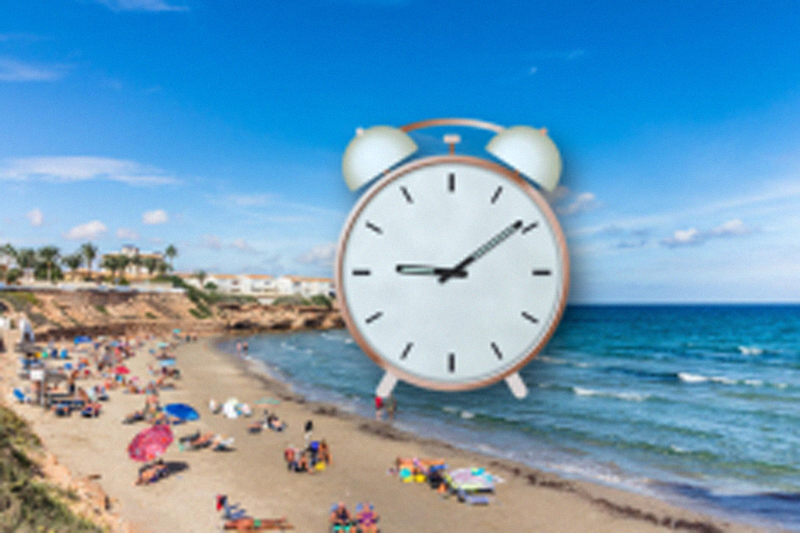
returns 9:09
